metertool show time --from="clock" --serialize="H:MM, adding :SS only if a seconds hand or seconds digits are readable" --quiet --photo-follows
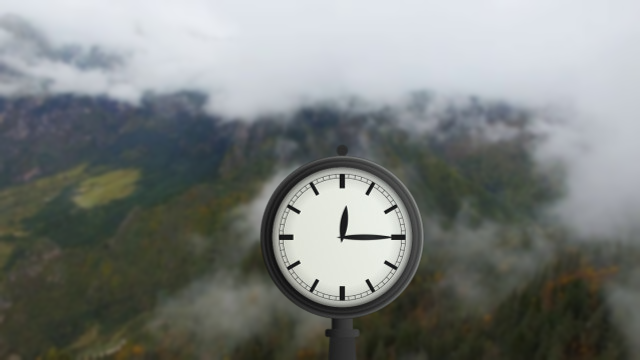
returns 12:15
